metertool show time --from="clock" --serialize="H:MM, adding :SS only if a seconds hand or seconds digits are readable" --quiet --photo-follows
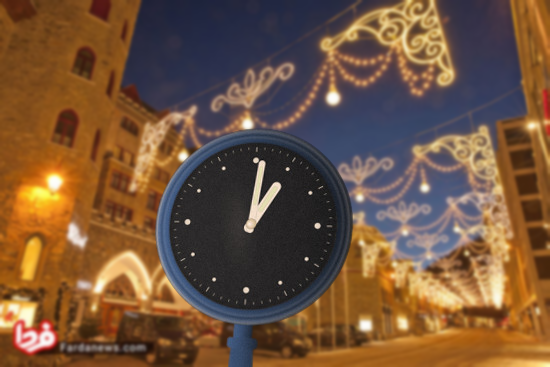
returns 1:01
